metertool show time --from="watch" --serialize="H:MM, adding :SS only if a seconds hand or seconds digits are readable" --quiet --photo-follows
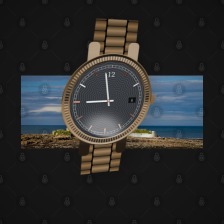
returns 8:58
